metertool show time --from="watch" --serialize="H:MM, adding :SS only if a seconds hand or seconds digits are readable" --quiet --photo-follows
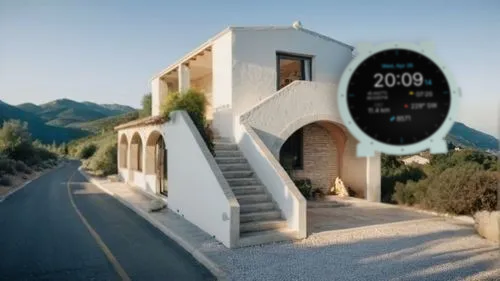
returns 20:09
